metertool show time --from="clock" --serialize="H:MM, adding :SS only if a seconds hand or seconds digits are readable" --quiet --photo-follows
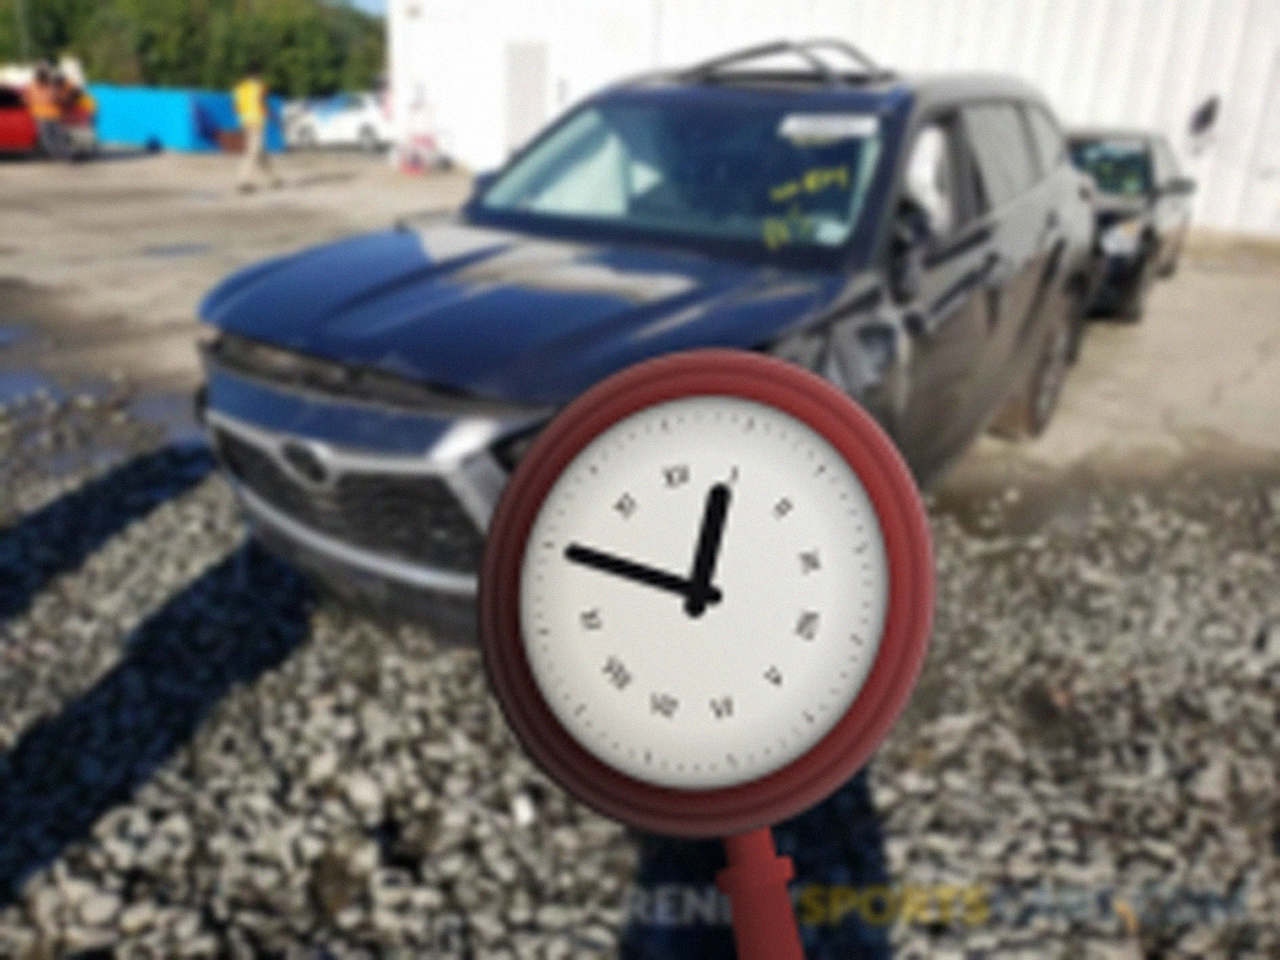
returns 12:50
